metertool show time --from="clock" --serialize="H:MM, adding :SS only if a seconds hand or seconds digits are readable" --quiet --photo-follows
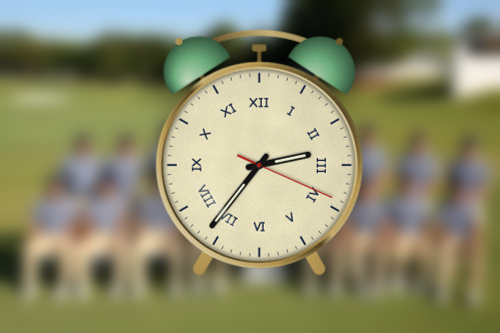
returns 2:36:19
